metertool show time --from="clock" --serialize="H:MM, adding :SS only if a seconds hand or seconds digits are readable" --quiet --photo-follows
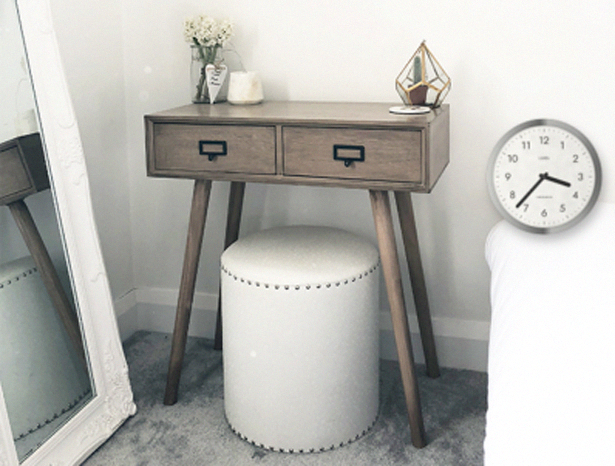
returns 3:37
